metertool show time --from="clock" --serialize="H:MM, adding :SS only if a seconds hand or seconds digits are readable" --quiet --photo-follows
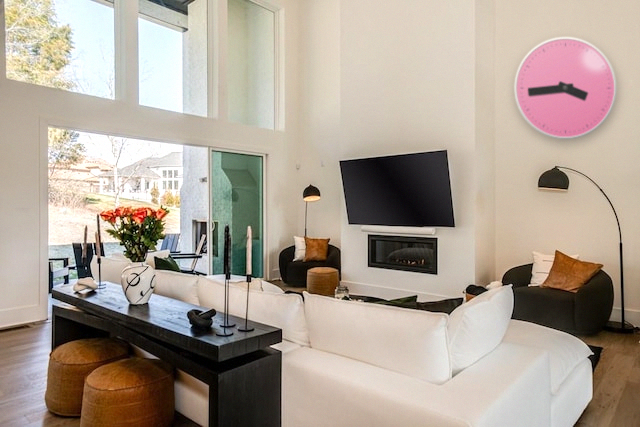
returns 3:44
